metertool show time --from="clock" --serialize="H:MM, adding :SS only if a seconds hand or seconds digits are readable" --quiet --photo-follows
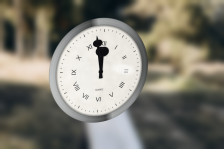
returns 11:58
